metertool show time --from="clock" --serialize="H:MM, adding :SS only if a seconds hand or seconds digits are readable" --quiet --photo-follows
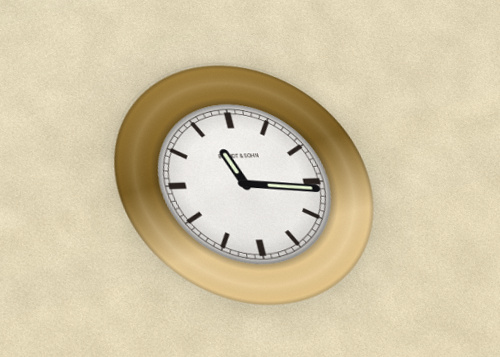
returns 11:16
